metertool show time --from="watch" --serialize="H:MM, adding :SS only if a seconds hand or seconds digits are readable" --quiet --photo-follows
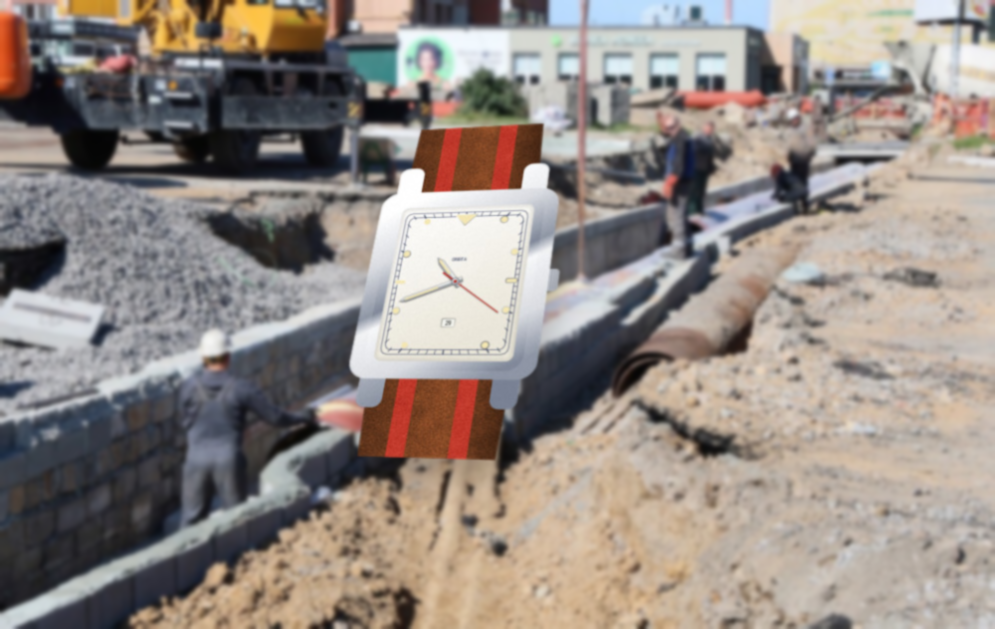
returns 10:41:21
